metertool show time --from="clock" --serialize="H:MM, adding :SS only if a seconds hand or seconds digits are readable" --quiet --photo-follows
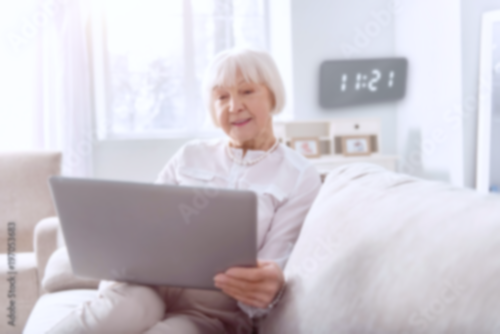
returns 11:21
